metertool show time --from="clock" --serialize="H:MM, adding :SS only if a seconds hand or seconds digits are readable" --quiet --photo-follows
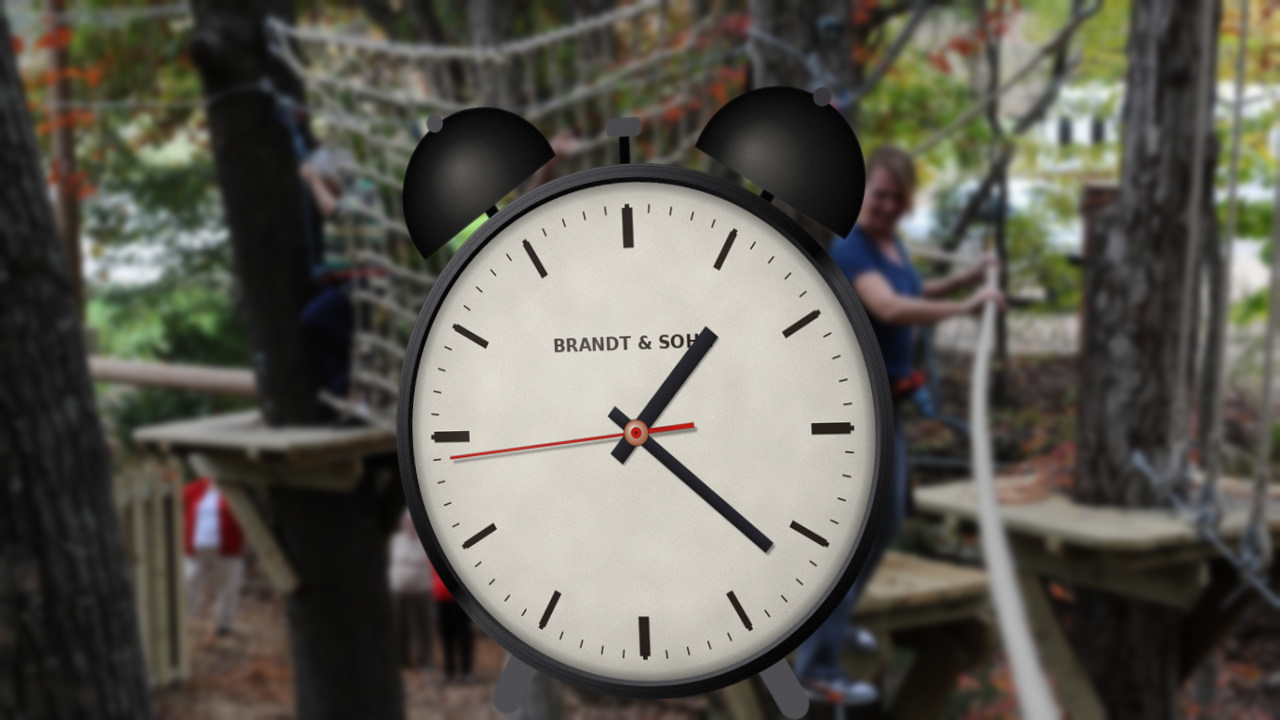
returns 1:21:44
